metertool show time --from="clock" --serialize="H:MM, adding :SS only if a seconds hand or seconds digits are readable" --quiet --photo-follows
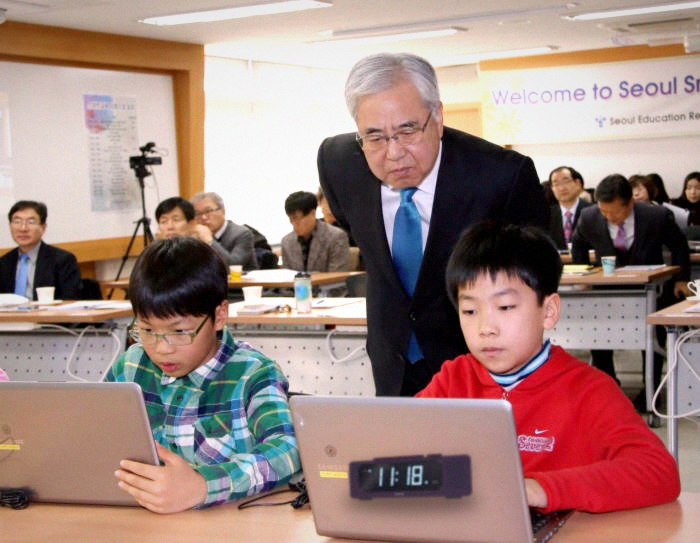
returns 11:18
